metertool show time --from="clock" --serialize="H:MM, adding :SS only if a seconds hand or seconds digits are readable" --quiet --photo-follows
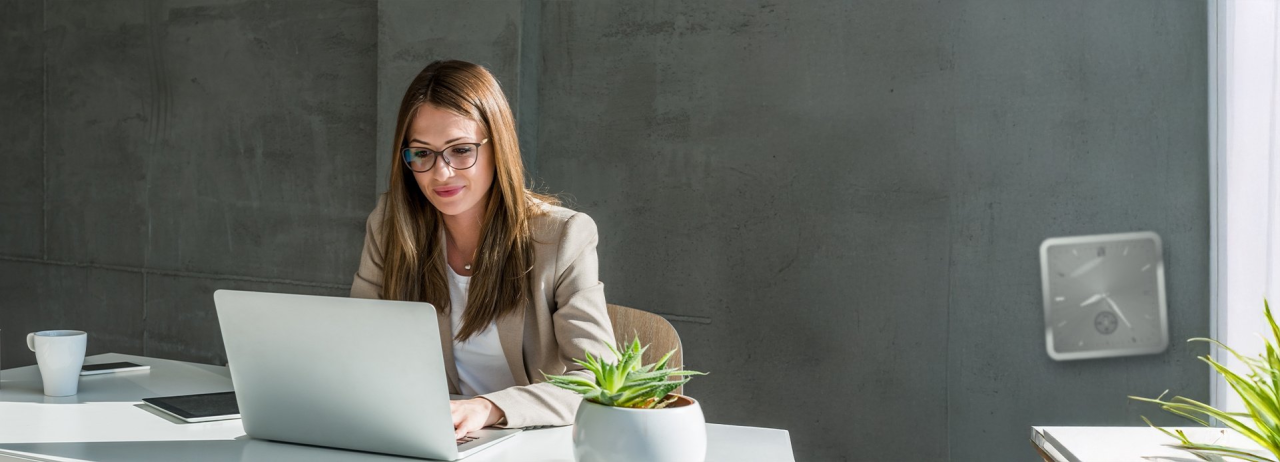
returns 8:24
